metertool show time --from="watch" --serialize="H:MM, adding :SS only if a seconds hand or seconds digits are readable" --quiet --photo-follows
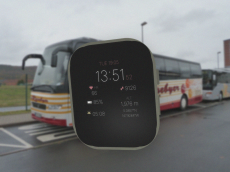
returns 13:51
